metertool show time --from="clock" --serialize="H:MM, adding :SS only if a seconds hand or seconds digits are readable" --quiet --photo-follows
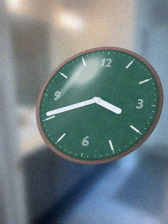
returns 3:41
